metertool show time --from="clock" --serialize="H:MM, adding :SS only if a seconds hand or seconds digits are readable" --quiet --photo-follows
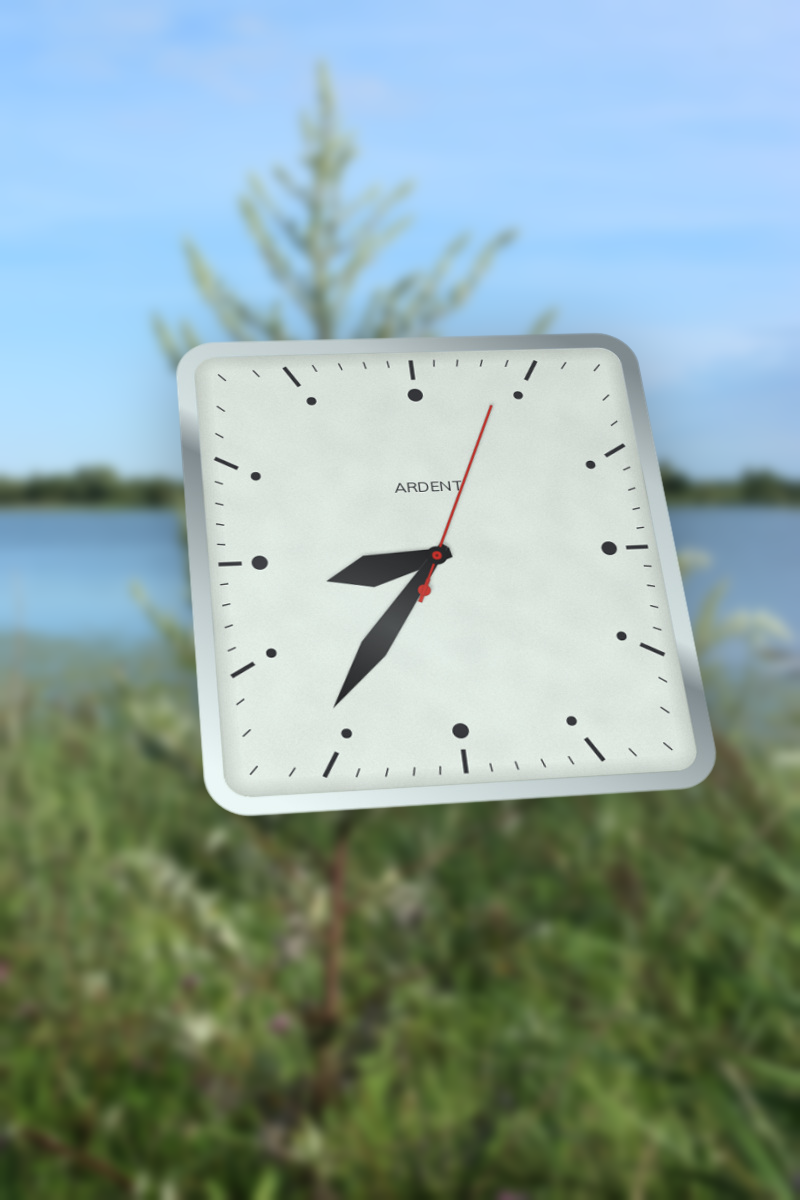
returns 8:36:04
